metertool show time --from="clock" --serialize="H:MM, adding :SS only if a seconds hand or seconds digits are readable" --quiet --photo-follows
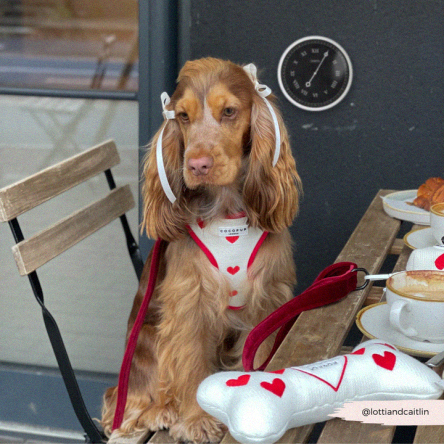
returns 7:05
